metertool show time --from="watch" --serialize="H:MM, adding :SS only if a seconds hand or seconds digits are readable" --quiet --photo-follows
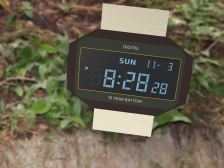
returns 8:28:28
